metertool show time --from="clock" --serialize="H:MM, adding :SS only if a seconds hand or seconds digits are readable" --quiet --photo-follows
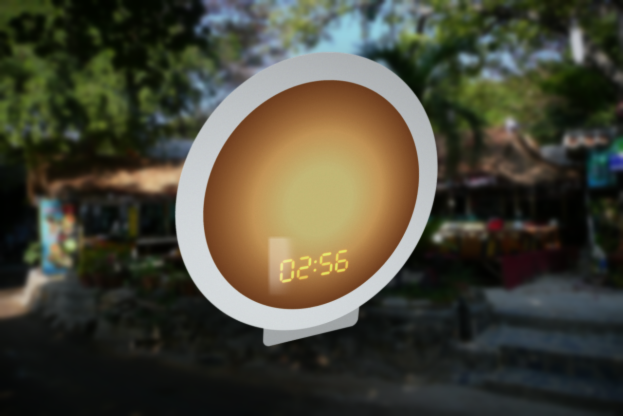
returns 2:56
